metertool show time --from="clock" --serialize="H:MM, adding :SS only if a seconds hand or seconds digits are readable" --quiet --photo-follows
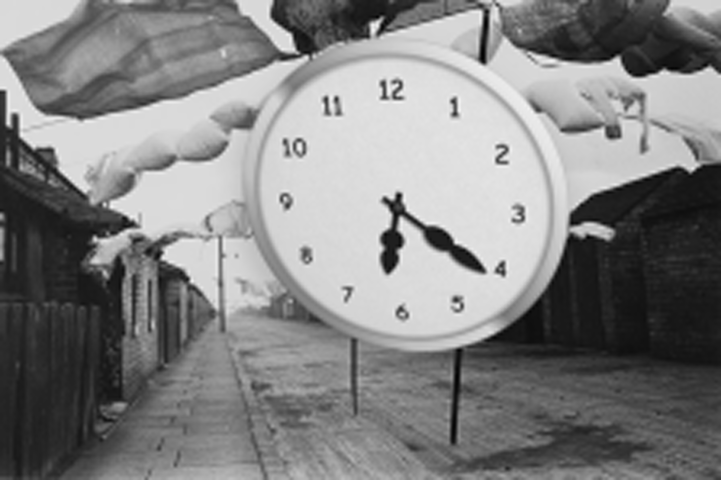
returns 6:21
